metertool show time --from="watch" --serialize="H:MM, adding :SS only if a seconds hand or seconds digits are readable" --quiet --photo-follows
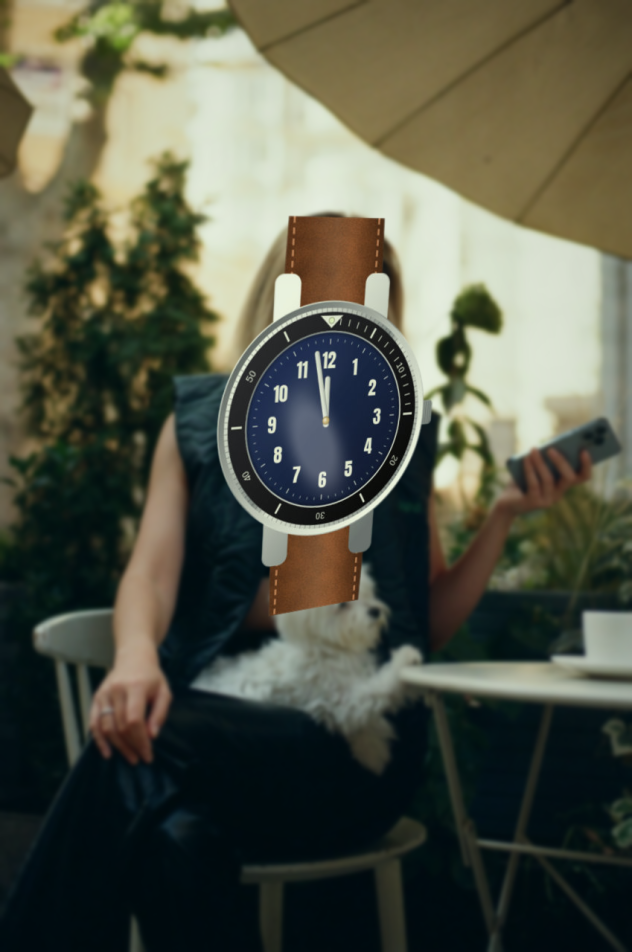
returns 11:58
